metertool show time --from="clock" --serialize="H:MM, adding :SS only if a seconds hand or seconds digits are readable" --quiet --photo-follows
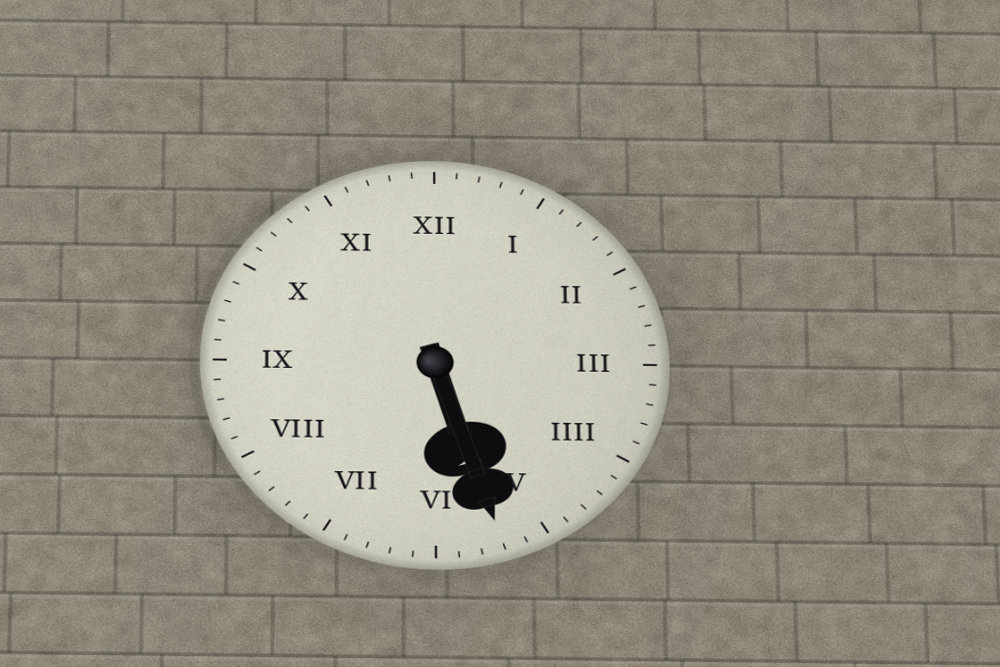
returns 5:27
